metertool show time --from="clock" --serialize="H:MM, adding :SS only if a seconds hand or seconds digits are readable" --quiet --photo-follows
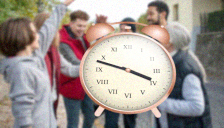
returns 3:48
